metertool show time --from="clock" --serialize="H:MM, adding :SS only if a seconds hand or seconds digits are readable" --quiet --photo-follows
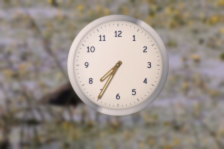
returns 7:35
